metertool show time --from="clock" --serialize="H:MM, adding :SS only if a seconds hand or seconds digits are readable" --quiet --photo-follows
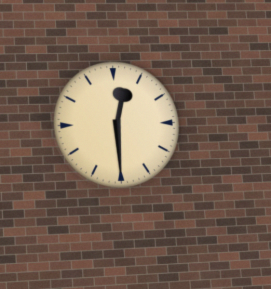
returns 12:30
